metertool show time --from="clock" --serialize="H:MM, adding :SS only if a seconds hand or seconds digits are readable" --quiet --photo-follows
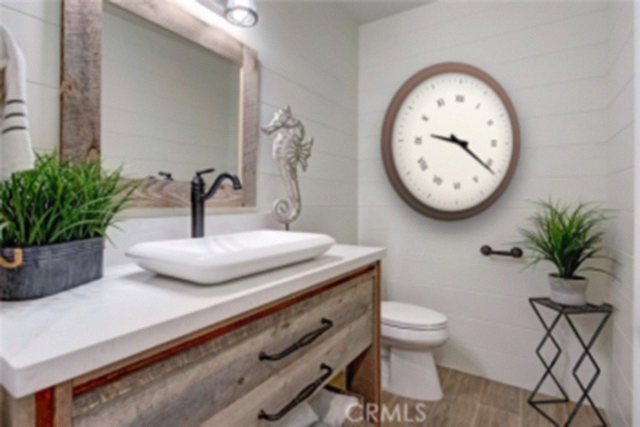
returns 9:21
